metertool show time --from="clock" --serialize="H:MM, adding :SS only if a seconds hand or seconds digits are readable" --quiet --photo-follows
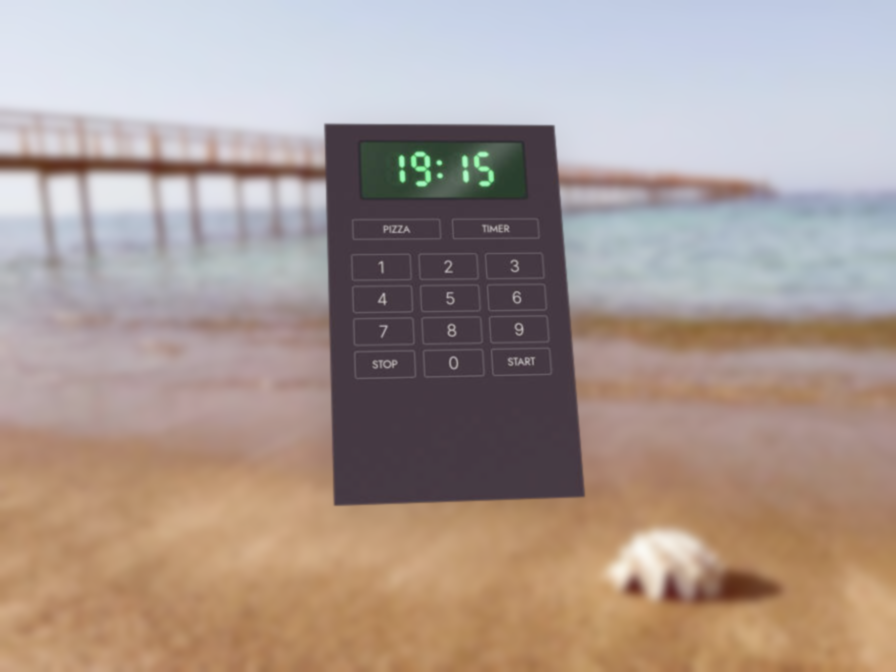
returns 19:15
